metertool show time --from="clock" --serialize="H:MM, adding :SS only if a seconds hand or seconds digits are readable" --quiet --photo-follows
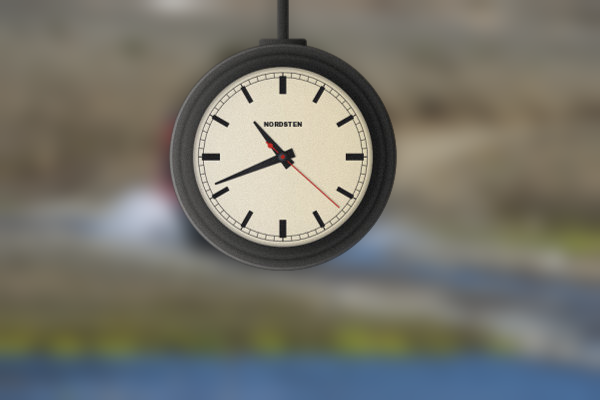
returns 10:41:22
